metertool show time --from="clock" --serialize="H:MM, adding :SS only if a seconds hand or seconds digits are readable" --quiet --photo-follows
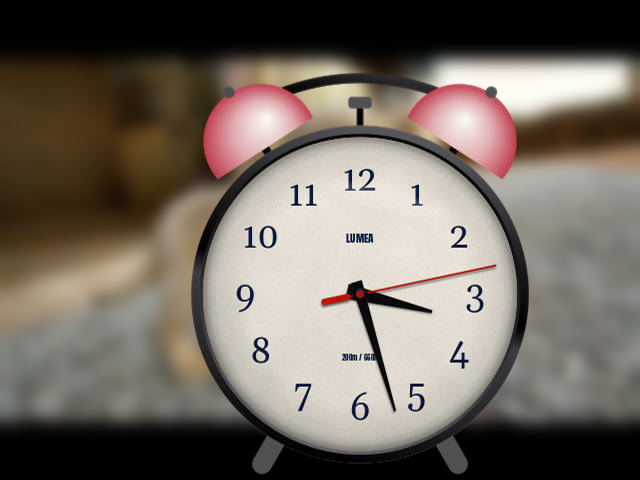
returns 3:27:13
